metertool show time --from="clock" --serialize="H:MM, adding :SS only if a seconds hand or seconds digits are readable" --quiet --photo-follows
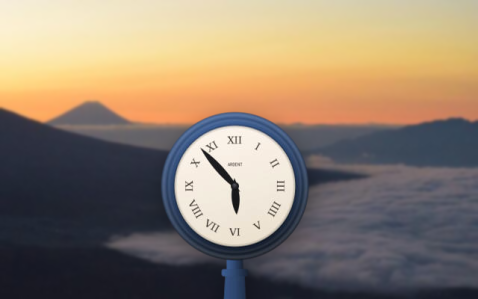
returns 5:53
